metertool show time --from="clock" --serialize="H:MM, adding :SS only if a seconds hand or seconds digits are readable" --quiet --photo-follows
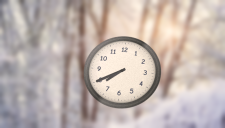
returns 7:40
